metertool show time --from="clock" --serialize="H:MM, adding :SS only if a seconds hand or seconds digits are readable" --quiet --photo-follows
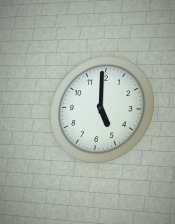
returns 4:59
